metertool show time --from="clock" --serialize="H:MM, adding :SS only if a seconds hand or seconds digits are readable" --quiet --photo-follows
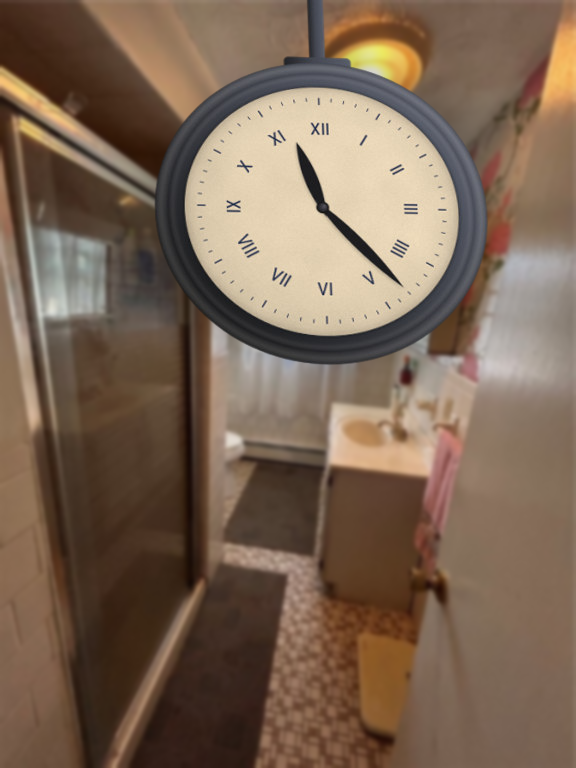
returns 11:23
